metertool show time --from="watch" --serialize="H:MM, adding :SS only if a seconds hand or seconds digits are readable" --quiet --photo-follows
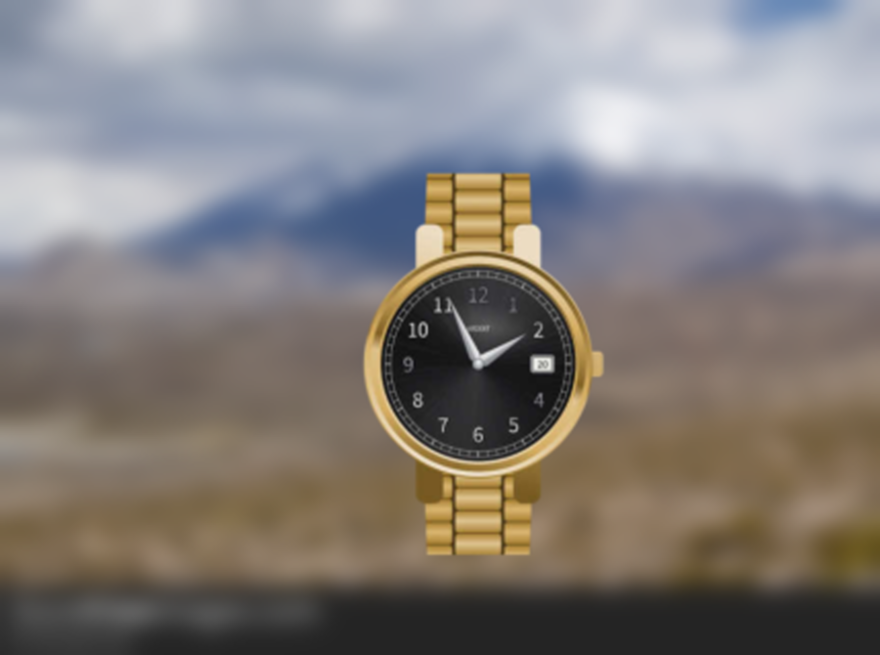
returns 1:56
